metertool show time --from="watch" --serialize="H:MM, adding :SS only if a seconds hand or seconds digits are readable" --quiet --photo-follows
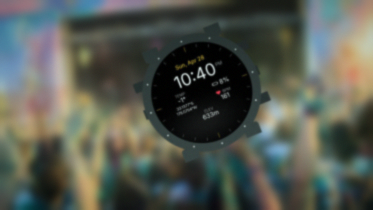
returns 10:40
